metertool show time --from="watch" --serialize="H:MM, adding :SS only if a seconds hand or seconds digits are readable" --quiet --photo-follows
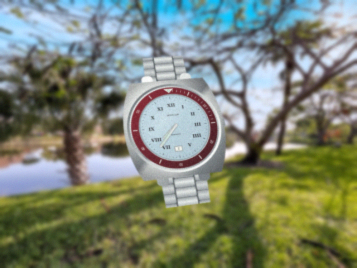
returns 7:37
